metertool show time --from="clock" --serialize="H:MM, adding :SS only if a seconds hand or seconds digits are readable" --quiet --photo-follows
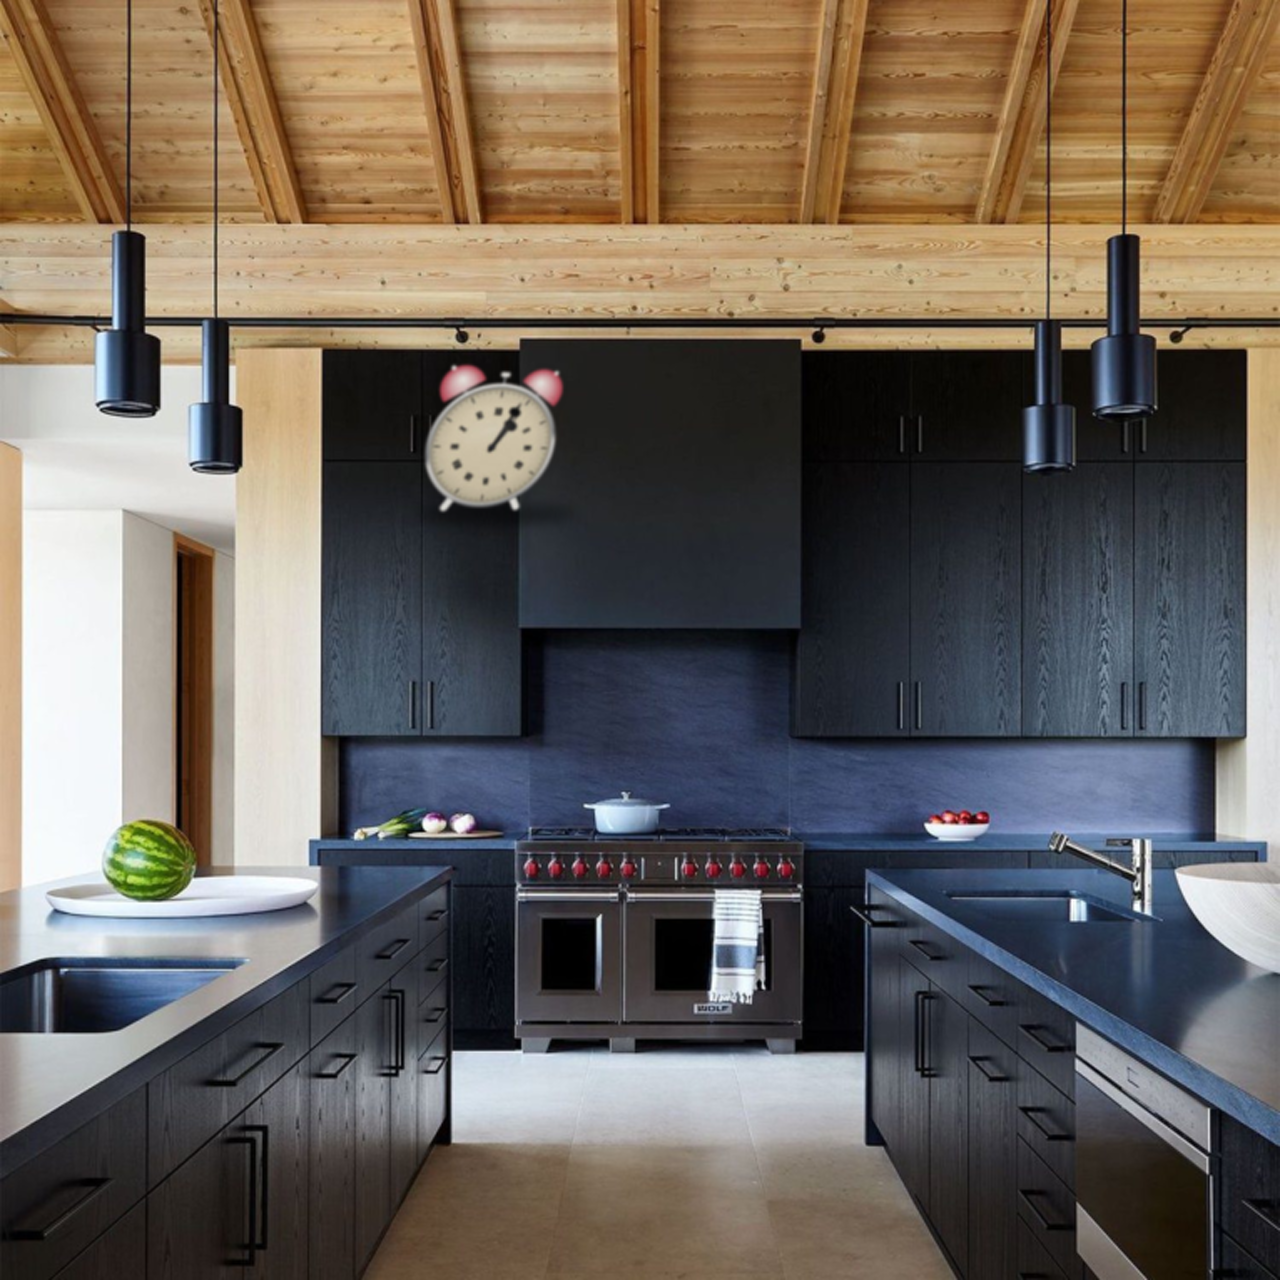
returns 1:04
